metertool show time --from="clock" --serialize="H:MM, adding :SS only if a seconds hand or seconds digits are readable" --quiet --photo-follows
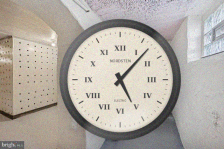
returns 5:07
